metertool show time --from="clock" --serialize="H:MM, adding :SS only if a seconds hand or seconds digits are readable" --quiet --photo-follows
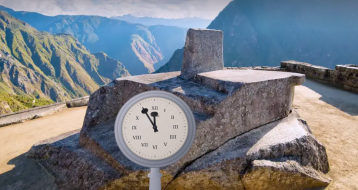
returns 11:55
